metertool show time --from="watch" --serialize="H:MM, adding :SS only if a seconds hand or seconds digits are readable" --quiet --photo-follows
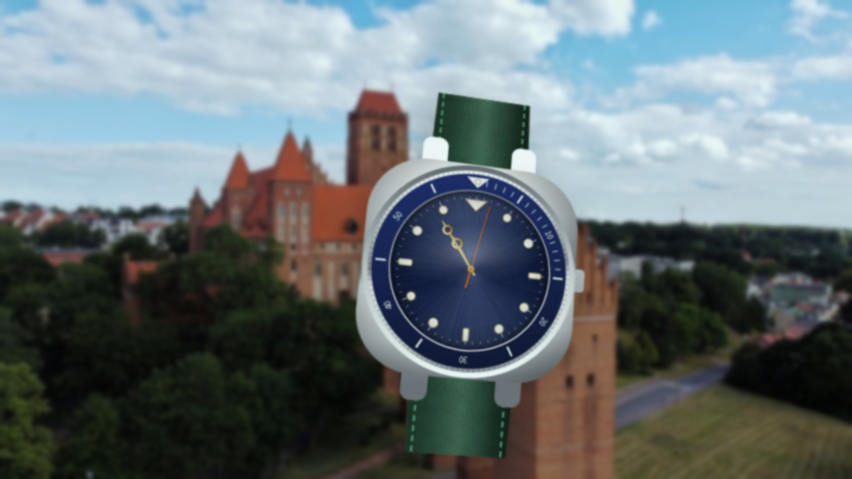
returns 10:54:02
